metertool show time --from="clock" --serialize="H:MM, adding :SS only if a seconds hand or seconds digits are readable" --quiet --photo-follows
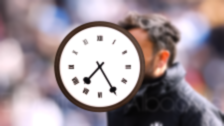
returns 7:25
